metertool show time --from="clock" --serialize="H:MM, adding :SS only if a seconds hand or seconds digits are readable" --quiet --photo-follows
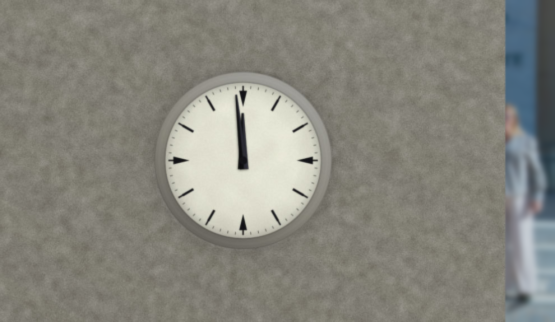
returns 11:59
